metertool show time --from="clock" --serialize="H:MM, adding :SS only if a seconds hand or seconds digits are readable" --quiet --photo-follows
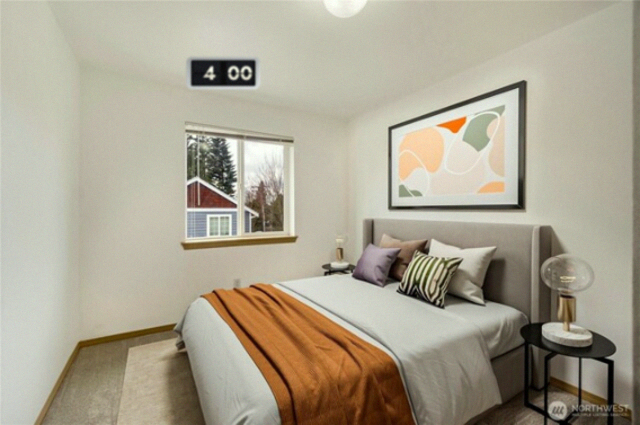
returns 4:00
